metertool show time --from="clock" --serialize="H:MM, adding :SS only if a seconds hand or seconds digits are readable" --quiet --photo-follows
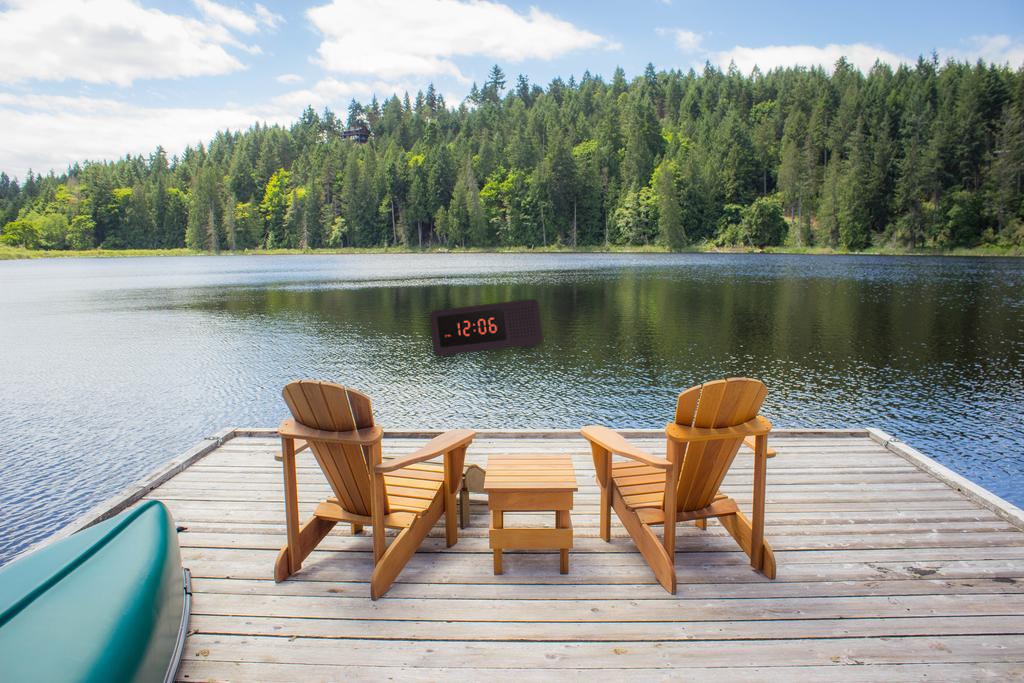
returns 12:06
